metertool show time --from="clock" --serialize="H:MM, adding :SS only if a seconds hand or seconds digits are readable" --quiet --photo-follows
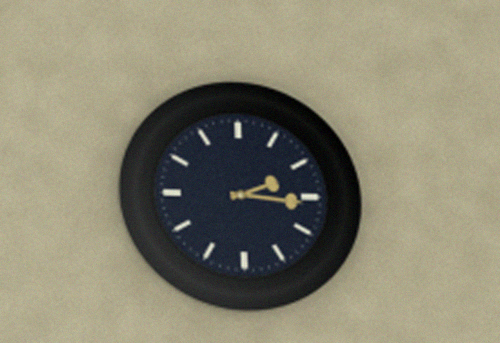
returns 2:16
